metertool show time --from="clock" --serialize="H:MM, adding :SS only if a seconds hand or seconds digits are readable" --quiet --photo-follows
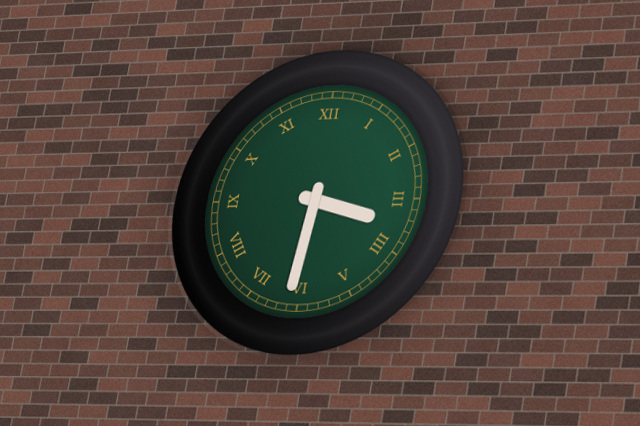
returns 3:31
